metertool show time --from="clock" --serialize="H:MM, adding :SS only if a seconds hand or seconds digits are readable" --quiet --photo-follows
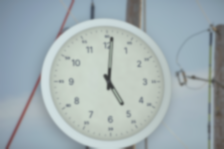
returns 5:01
